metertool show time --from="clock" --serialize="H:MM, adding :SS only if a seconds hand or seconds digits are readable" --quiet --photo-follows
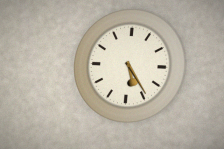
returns 5:24
